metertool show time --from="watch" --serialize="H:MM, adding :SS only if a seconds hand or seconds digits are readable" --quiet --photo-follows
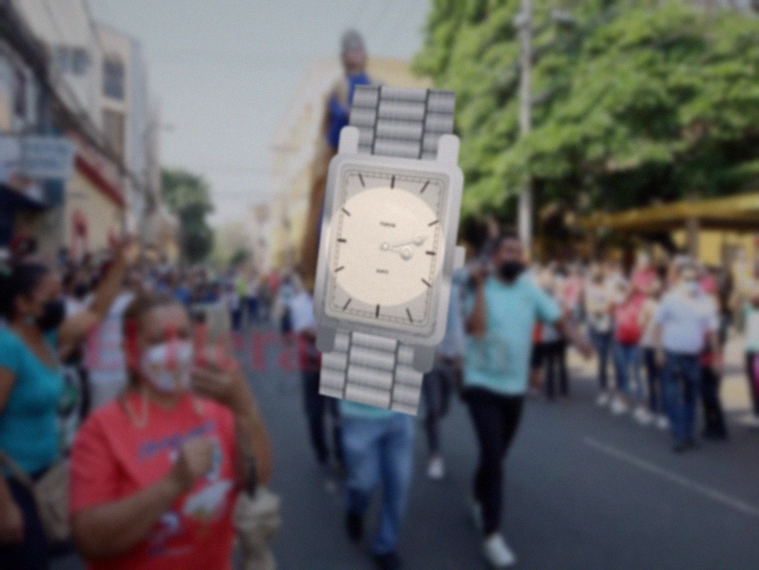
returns 3:12
